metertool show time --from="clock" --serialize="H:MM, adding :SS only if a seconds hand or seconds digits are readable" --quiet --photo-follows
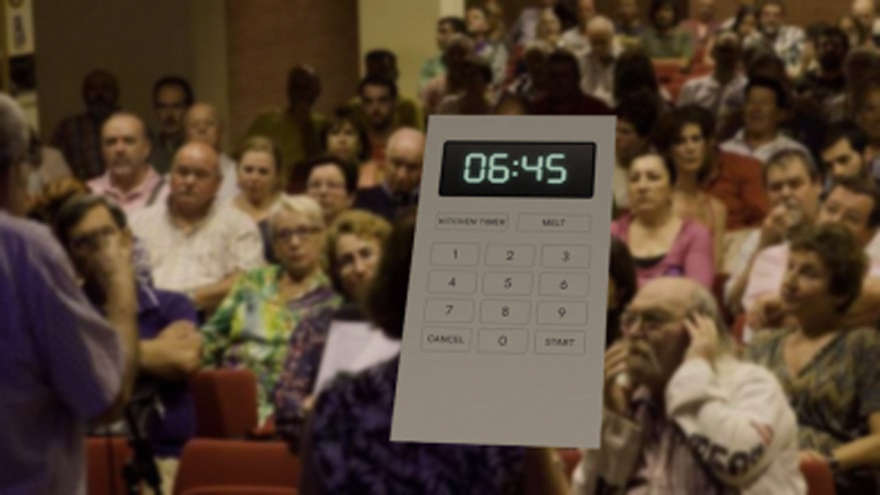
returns 6:45
